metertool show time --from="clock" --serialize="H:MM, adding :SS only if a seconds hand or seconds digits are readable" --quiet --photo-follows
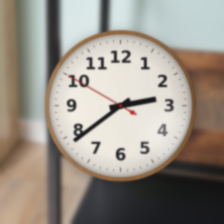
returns 2:38:50
